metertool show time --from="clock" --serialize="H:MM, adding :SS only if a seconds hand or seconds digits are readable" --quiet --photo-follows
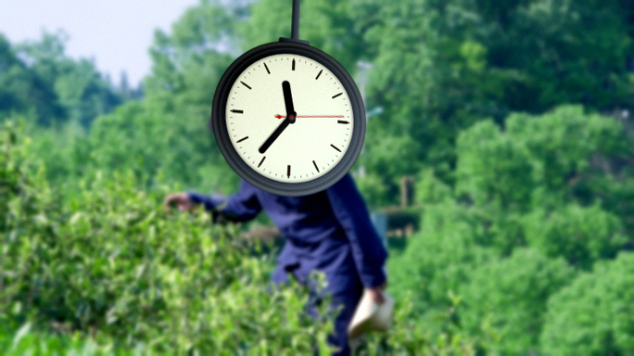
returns 11:36:14
